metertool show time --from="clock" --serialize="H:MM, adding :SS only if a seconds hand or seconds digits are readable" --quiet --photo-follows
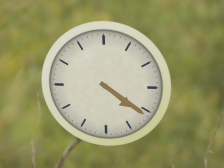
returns 4:21
